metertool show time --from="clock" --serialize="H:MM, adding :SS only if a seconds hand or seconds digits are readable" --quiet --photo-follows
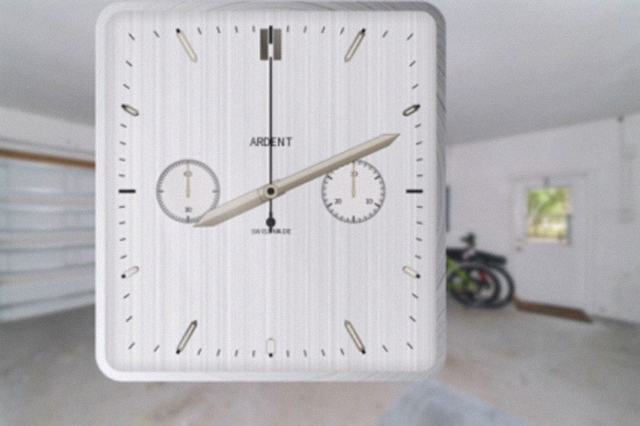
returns 8:11
